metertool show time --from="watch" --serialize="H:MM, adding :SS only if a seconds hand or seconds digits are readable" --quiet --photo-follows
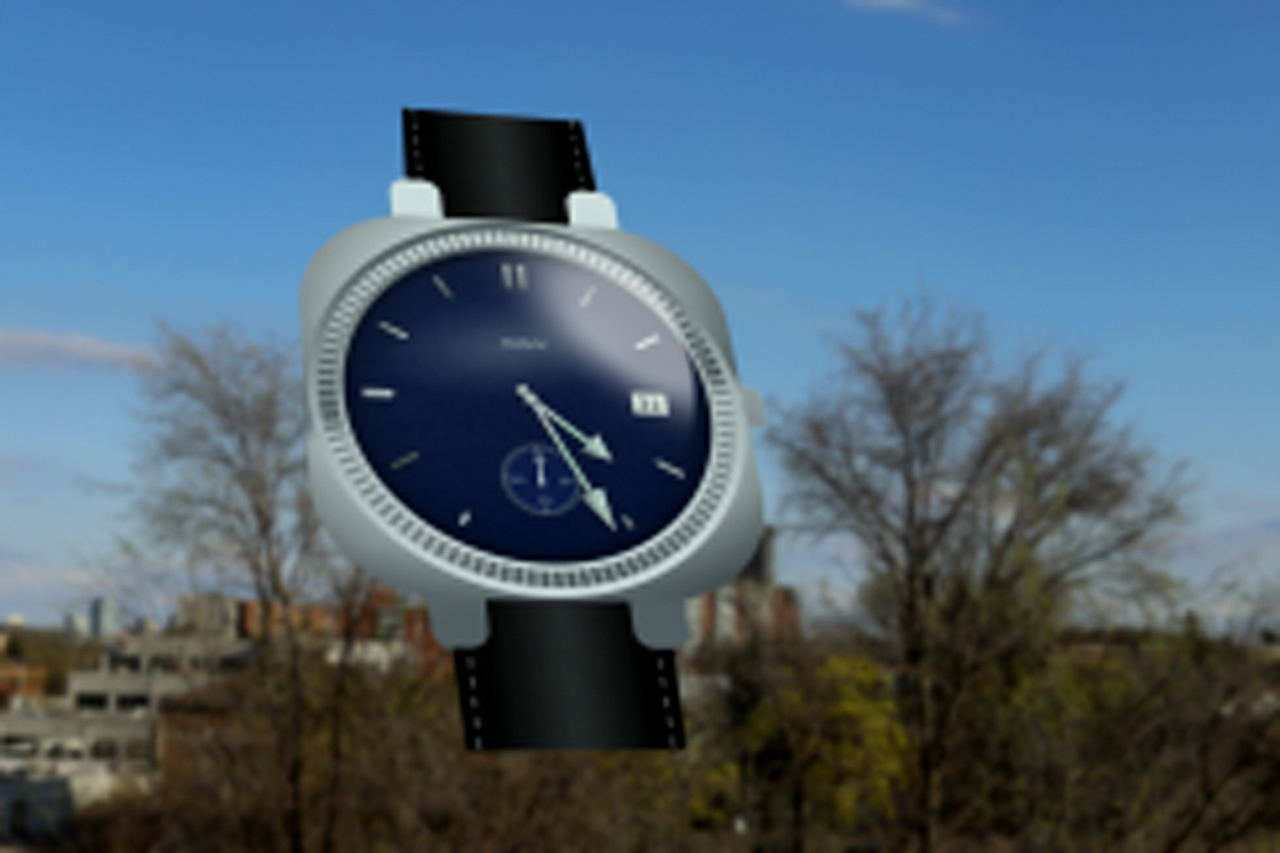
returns 4:26
